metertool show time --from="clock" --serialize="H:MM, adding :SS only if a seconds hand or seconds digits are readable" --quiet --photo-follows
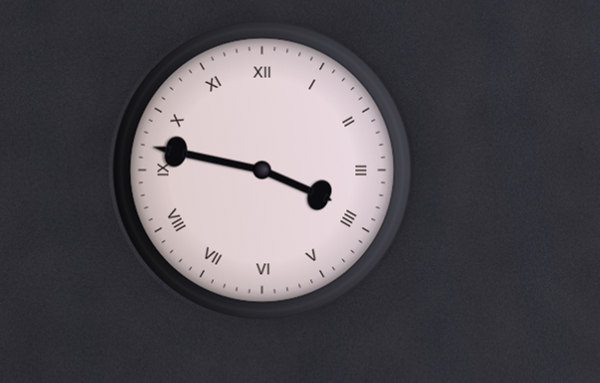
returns 3:47
